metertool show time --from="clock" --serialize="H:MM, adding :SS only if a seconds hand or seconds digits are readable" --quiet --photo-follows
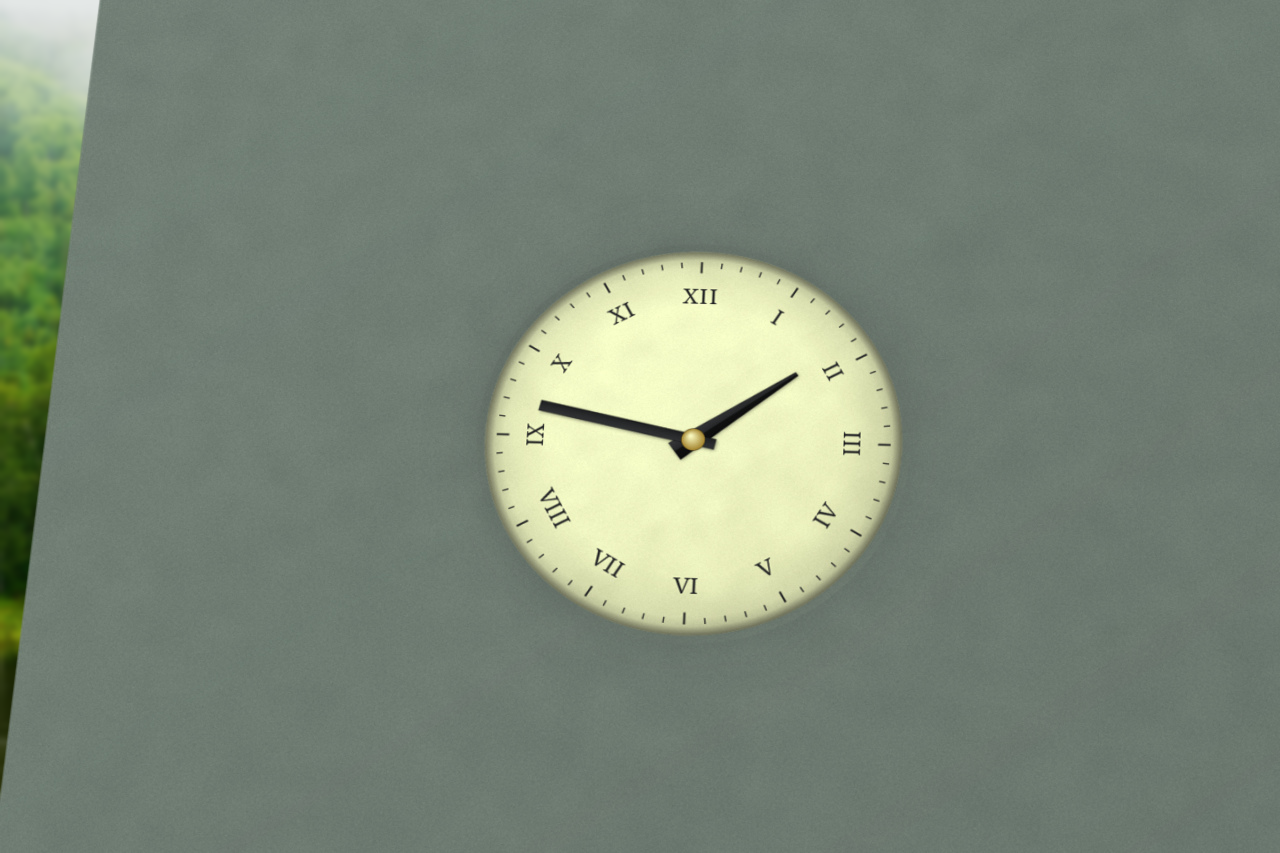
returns 1:47
